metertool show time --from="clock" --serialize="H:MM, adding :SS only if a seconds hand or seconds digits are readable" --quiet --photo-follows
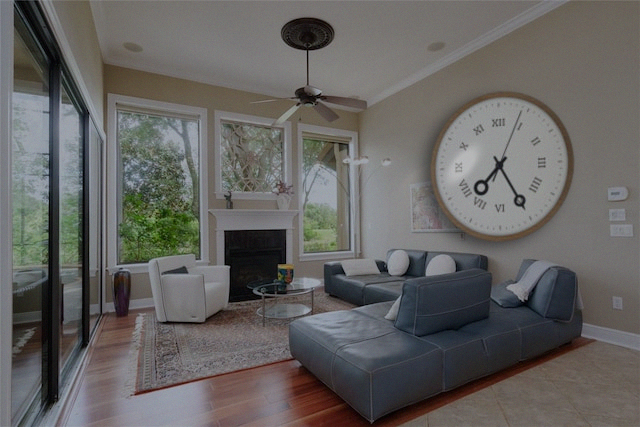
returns 7:25:04
